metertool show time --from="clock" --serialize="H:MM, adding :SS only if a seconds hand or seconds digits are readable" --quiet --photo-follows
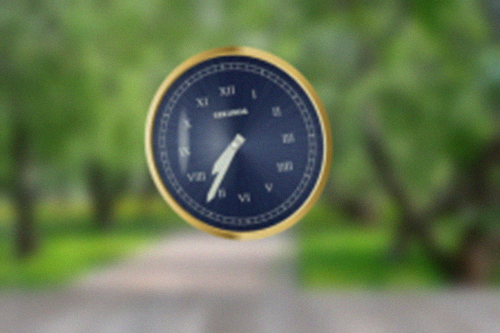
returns 7:36
